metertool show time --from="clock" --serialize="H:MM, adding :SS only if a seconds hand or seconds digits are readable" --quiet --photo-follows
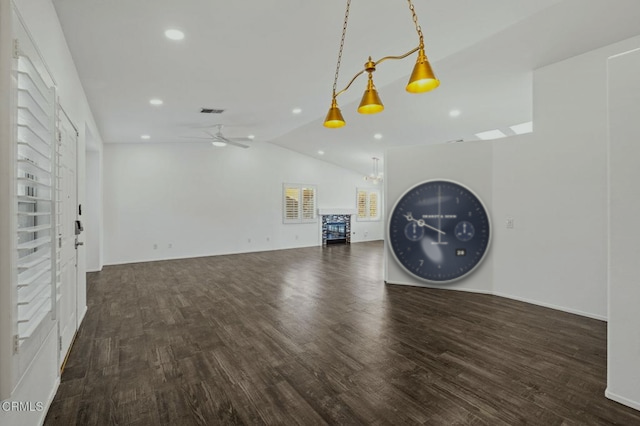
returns 9:49
